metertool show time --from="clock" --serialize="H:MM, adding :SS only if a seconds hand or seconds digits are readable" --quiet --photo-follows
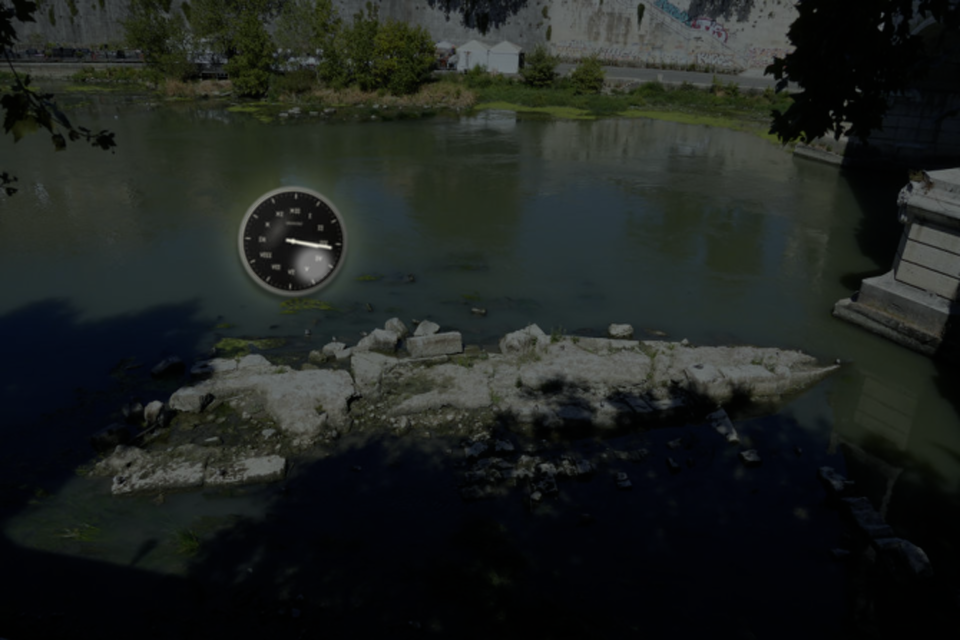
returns 3:16
